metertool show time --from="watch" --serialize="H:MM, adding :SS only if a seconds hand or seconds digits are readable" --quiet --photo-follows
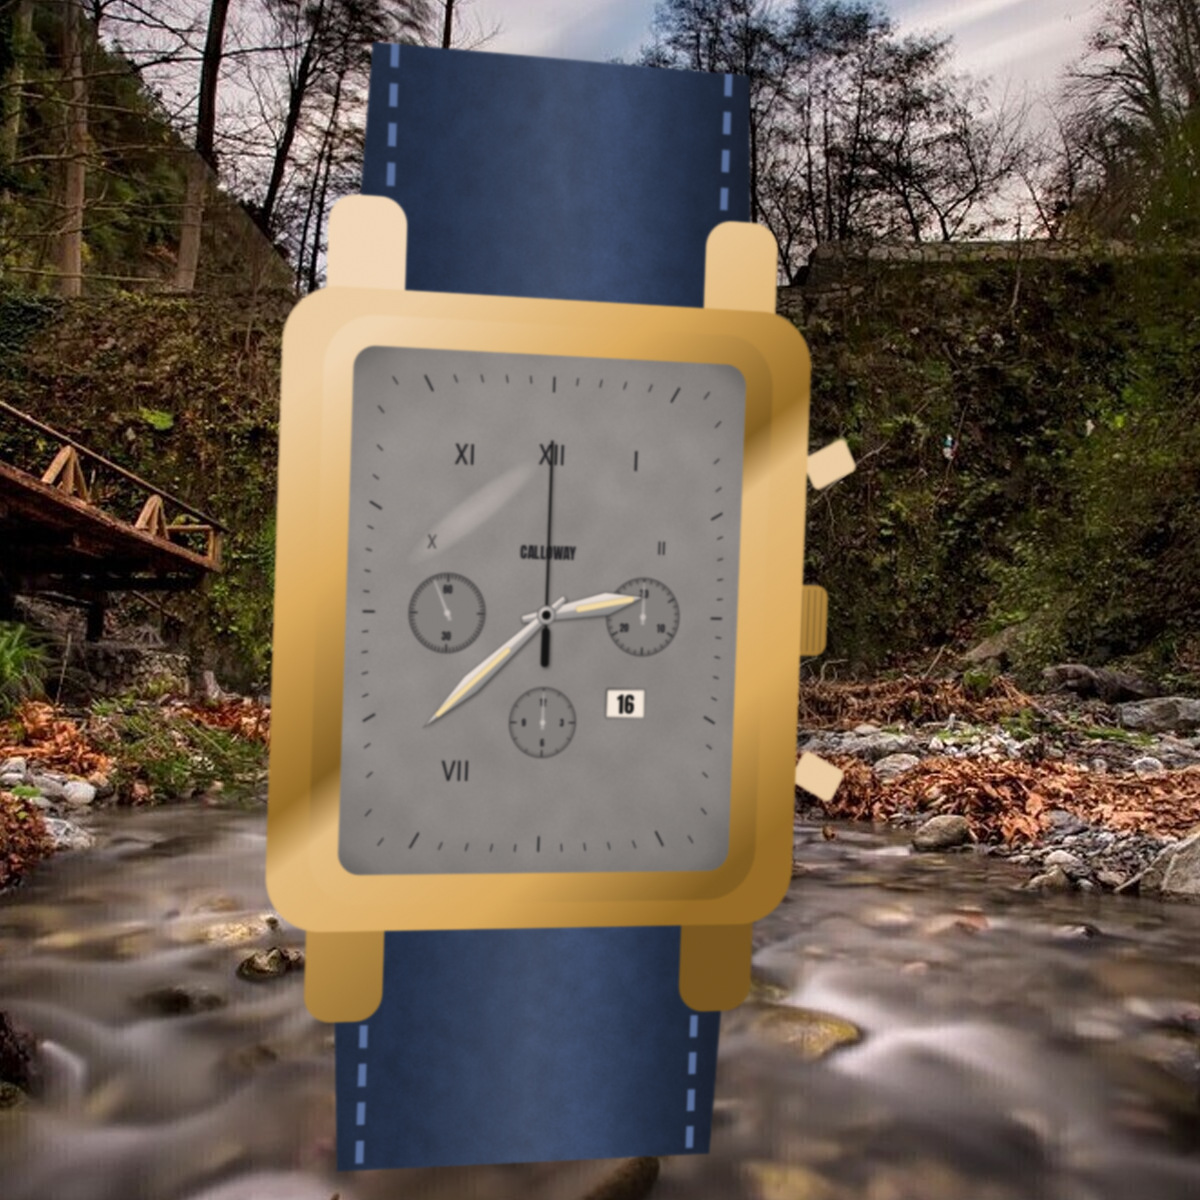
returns 2:37:56
